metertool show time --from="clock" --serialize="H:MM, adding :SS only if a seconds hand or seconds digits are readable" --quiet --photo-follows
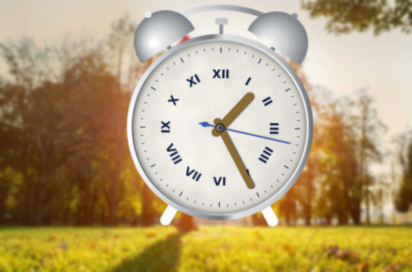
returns 1:25:17
